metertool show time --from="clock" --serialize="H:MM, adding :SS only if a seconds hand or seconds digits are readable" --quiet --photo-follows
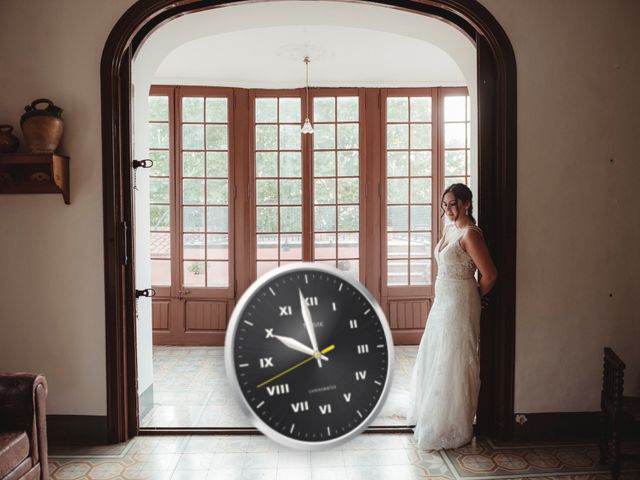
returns 9:58:42
